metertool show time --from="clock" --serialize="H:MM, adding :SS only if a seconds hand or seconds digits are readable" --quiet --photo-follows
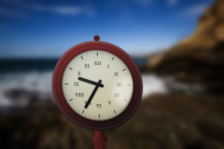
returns 9:35
